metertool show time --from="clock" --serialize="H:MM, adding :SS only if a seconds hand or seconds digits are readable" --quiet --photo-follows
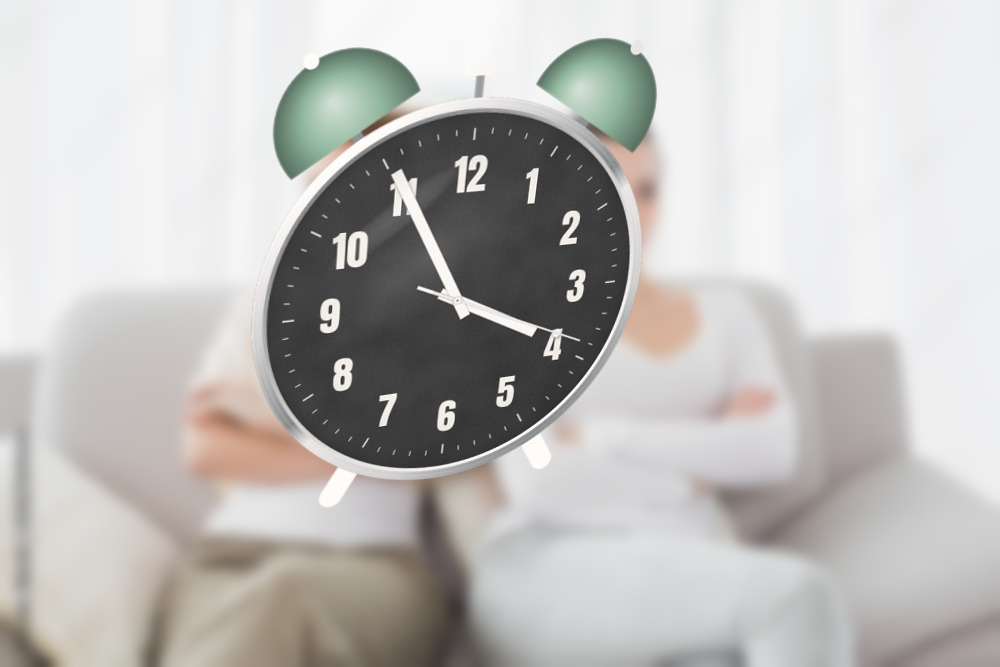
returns 3:55:19
